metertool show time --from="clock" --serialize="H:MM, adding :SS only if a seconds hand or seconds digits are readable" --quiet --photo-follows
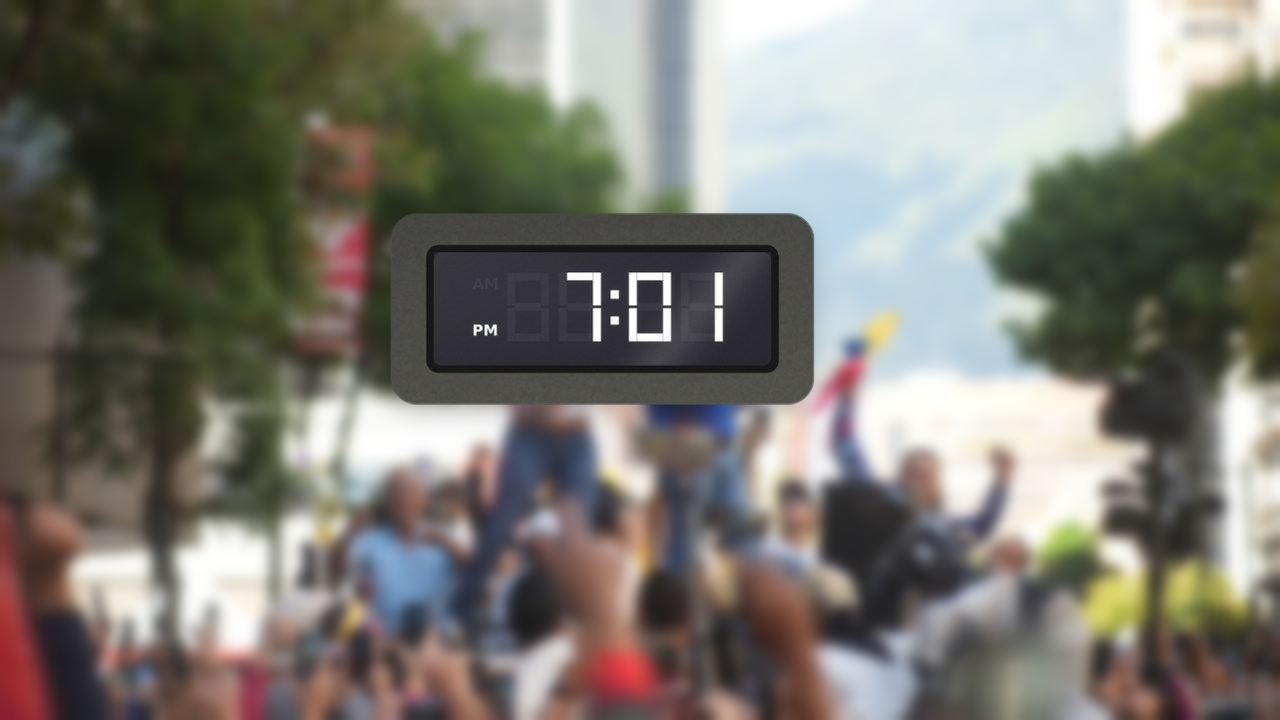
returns 7:01
